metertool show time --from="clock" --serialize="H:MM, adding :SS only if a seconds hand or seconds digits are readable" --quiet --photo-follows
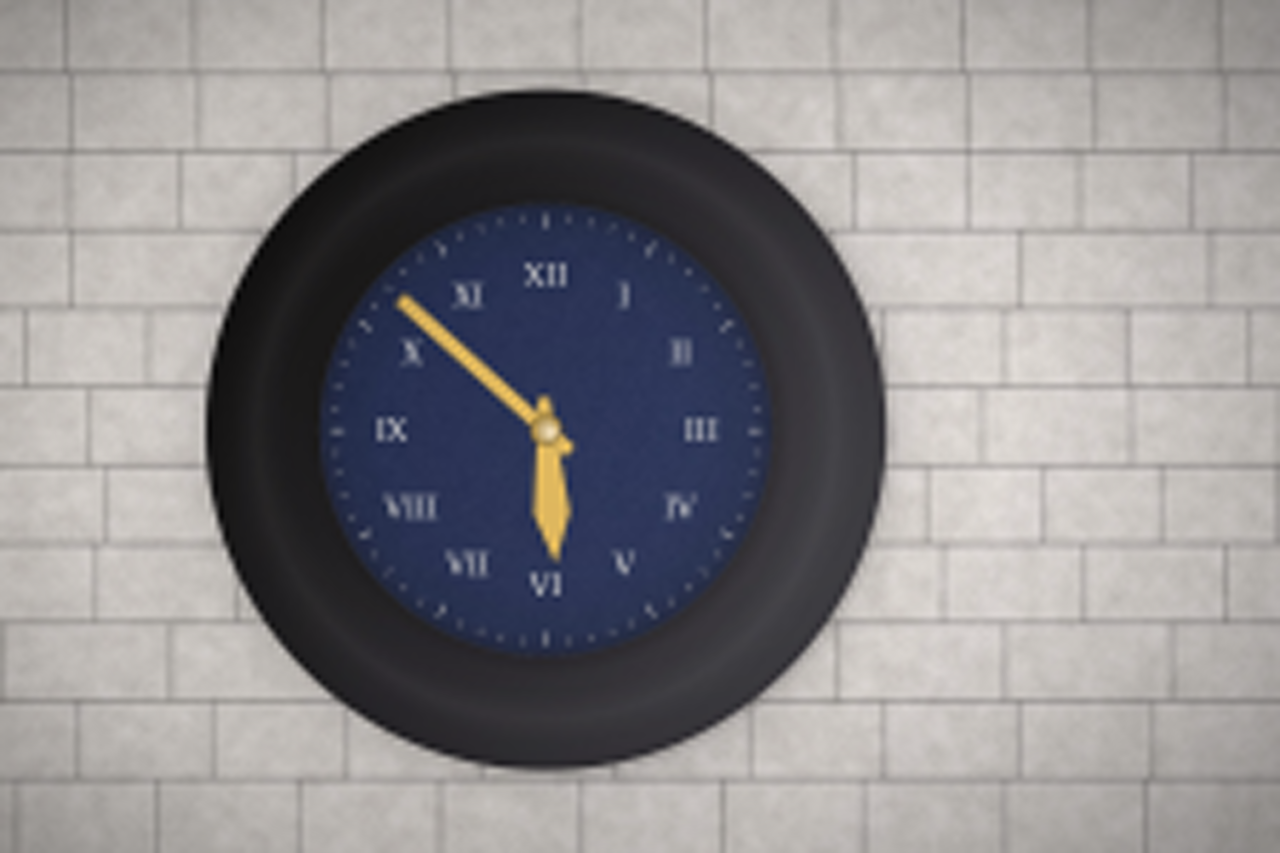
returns 5:52
